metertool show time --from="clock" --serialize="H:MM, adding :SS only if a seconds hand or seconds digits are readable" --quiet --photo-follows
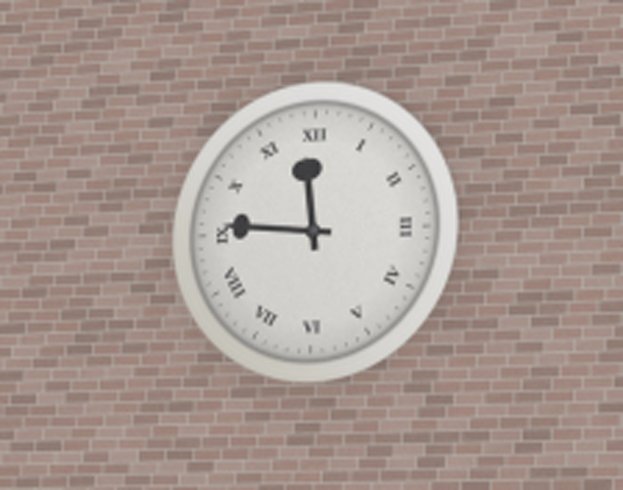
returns 11:46
